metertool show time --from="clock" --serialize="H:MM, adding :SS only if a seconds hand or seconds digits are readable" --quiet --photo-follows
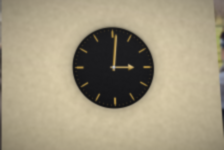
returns 3:01
